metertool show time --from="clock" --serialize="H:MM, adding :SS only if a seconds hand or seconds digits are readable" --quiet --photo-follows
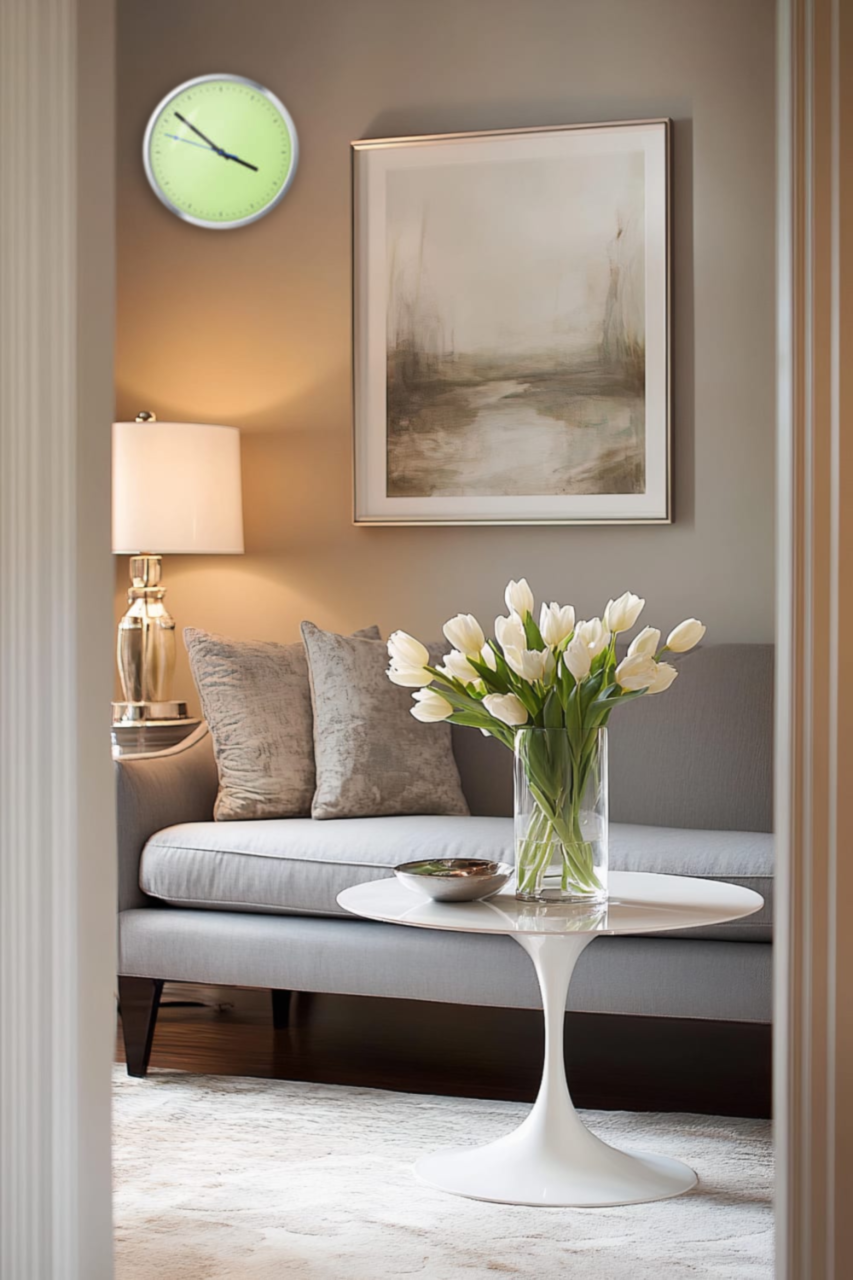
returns 3:51:48
